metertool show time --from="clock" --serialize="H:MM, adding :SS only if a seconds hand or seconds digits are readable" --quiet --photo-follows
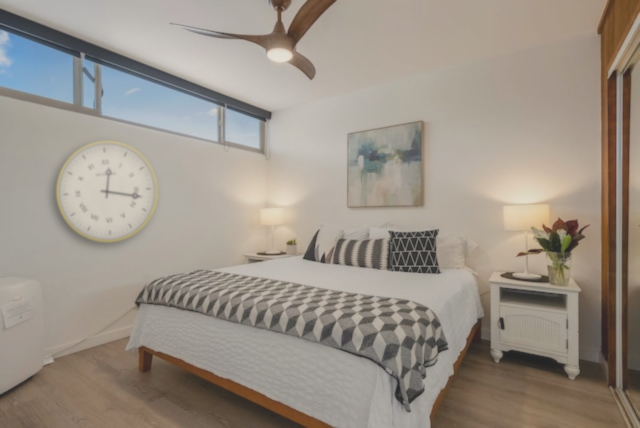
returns 12:17
